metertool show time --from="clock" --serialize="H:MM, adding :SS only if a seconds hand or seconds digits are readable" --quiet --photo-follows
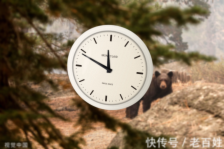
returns 11:49
